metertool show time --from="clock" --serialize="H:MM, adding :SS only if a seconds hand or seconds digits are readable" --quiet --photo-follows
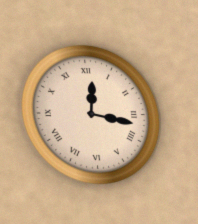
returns 12:17
